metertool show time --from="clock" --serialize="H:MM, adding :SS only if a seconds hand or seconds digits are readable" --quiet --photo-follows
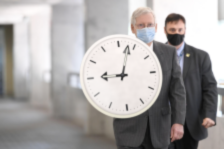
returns 9:03
